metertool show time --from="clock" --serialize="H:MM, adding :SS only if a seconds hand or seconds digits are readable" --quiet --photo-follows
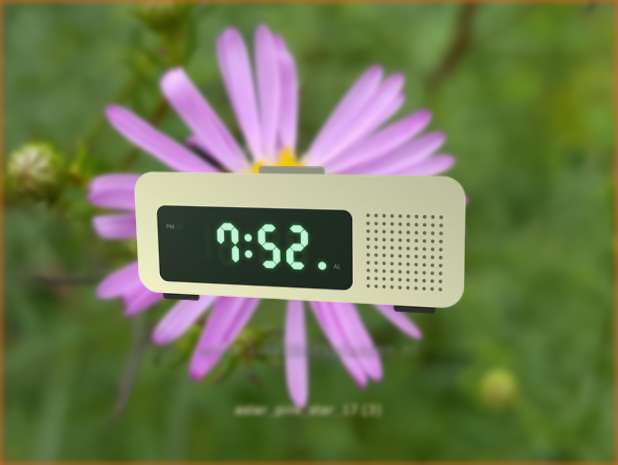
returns 7:52
